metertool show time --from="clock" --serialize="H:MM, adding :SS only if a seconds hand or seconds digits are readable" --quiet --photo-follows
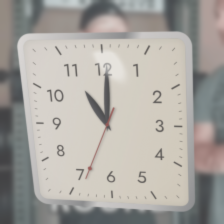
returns 11:00:34
